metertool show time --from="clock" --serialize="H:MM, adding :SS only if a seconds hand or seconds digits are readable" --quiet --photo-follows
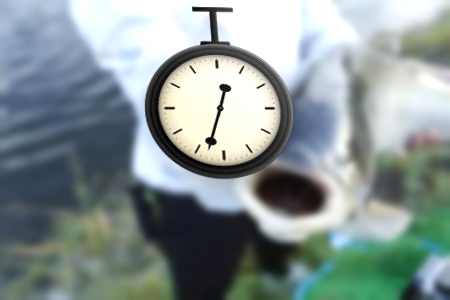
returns 12:33
